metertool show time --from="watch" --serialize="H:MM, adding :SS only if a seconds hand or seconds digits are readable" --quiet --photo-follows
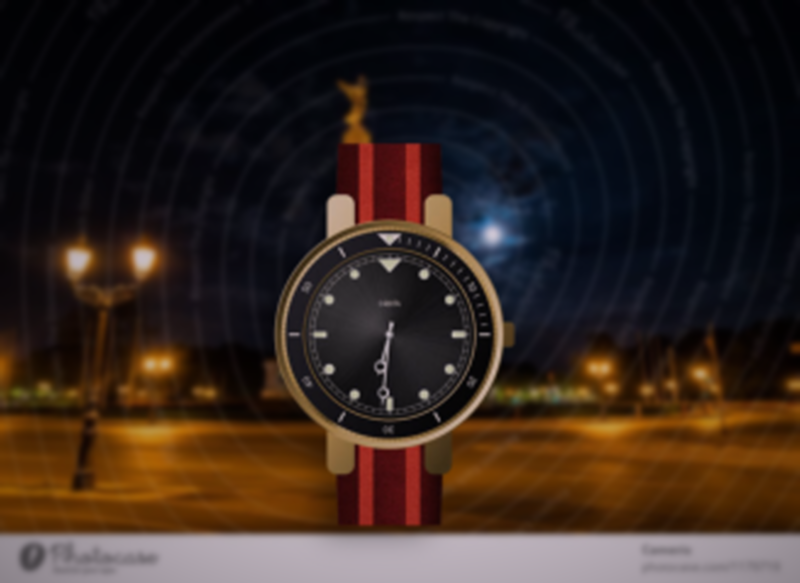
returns 6:31
